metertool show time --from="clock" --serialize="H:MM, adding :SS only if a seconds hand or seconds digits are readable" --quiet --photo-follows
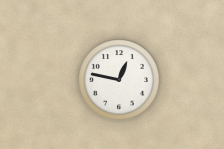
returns 12:47
